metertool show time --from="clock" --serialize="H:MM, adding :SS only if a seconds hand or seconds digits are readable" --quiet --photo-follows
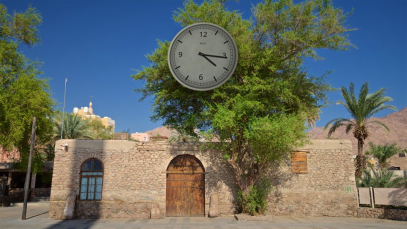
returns 4:16
